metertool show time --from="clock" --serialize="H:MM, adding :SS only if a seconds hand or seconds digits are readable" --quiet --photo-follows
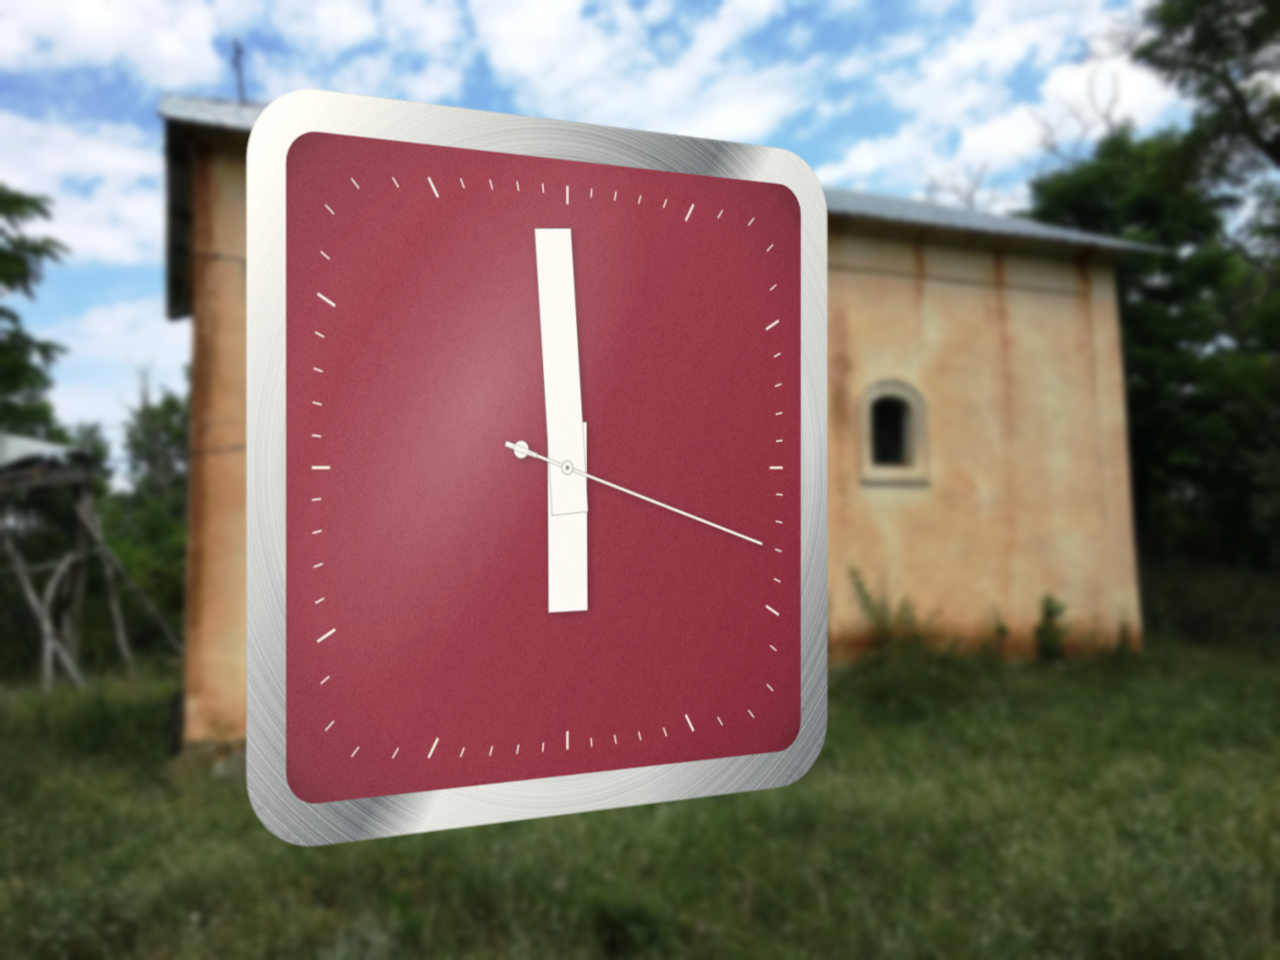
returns 5:59:18
